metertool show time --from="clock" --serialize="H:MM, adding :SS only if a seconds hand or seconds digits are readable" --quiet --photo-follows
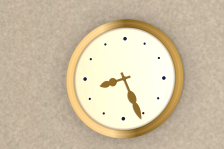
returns 8:26
